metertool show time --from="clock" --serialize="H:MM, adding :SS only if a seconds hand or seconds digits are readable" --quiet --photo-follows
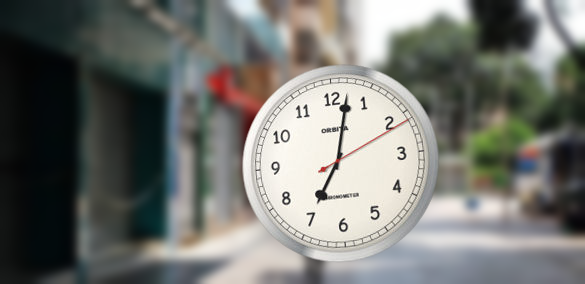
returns 7:02:11
